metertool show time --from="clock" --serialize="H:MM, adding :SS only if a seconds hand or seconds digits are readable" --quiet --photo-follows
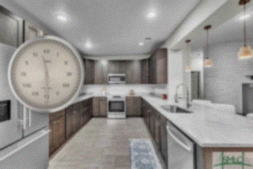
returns 11:30
